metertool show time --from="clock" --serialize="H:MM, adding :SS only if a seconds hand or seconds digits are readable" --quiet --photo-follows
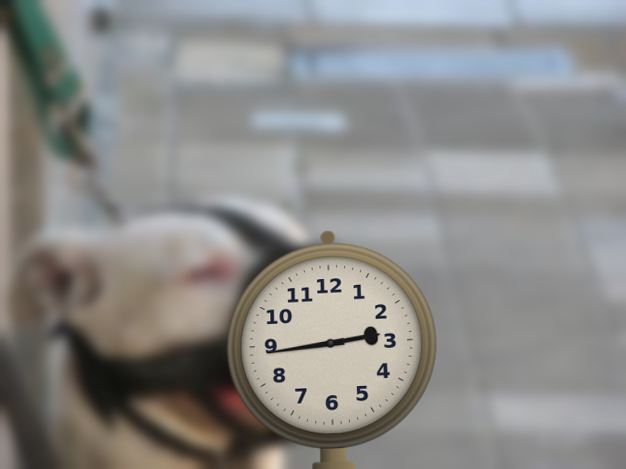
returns 2:44
